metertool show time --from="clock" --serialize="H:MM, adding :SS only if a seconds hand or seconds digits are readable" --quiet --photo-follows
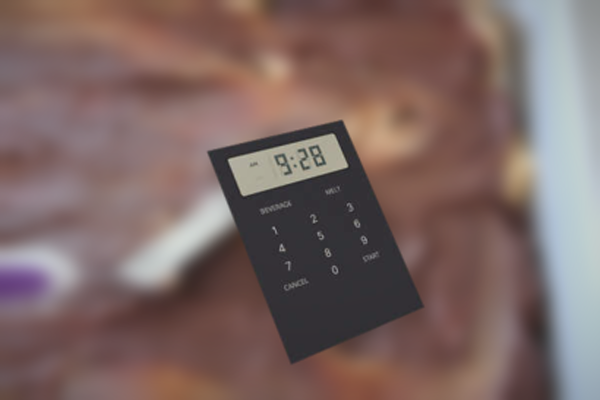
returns 9:28
